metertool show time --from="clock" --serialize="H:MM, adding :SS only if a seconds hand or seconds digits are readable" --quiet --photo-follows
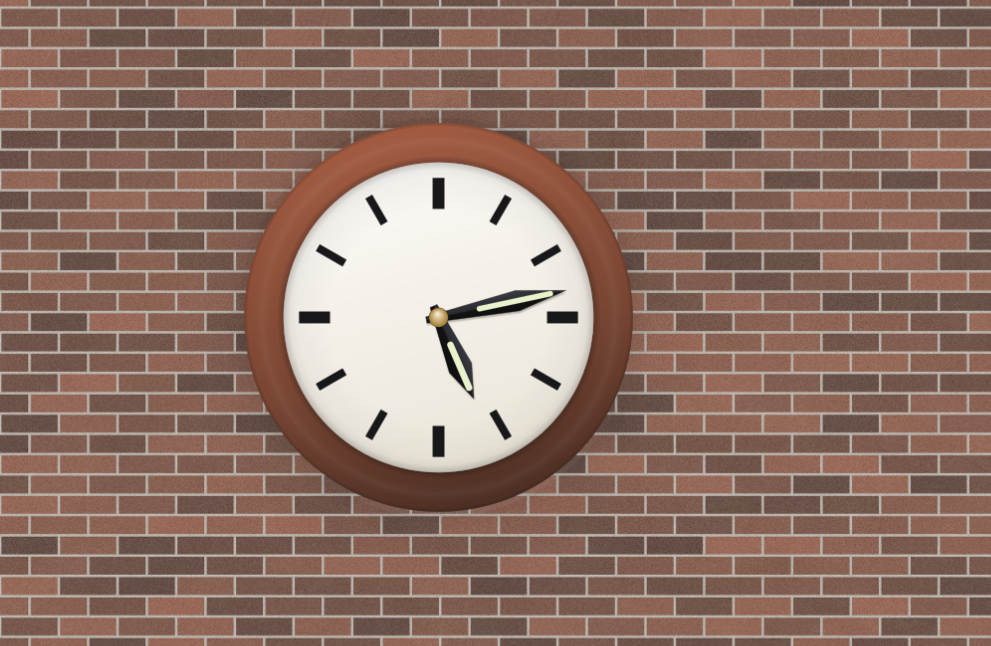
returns 5:13
